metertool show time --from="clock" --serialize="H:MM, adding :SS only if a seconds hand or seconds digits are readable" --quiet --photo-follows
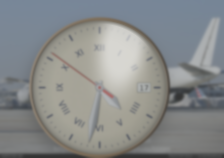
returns 4:31:51
